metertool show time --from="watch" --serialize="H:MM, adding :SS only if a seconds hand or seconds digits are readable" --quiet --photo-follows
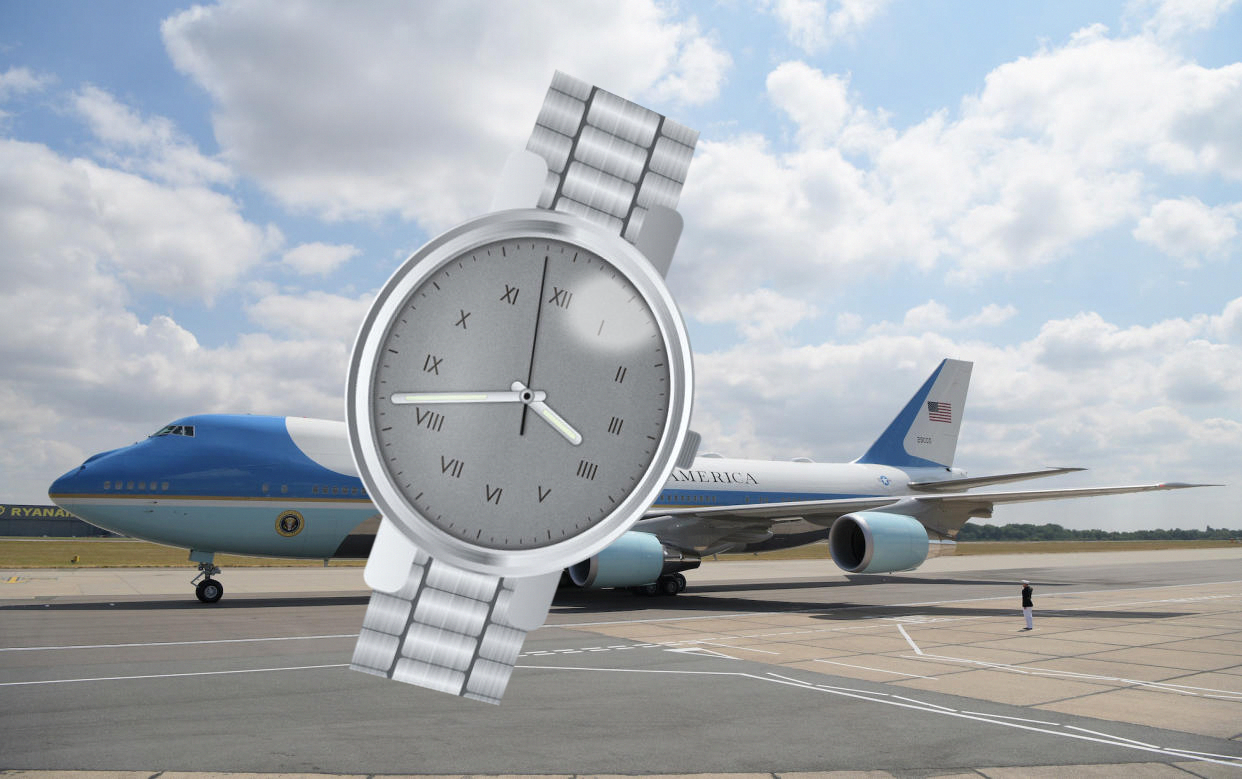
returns 3:41:58
